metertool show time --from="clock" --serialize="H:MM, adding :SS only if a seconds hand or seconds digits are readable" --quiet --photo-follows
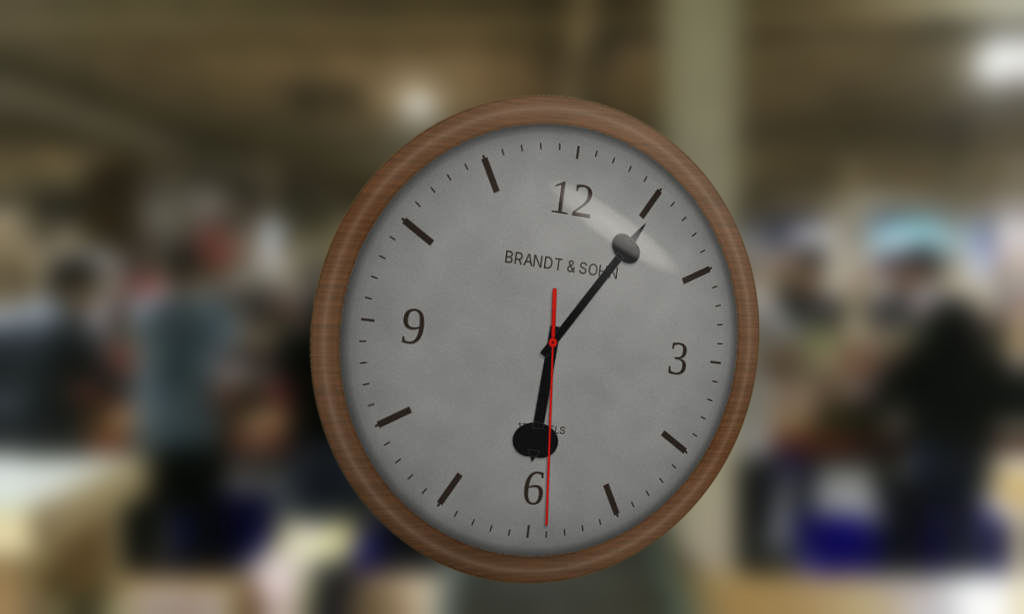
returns 6:05:29
